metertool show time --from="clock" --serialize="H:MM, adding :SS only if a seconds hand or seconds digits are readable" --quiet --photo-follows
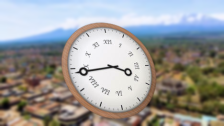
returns 3:44
